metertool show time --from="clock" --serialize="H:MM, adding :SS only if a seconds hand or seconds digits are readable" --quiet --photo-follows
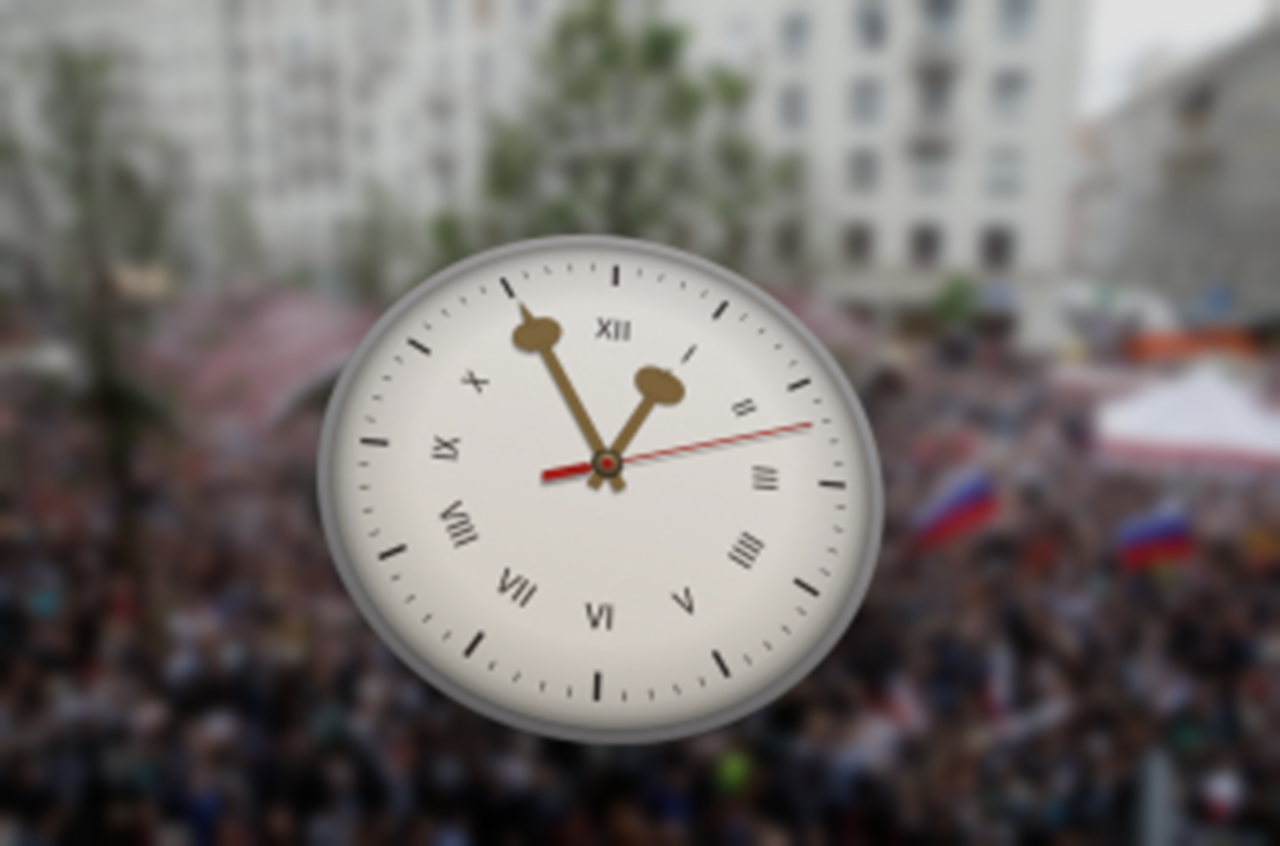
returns 12:55:12
